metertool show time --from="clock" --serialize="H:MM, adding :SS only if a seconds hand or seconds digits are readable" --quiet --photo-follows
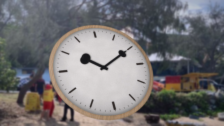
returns 10:10
